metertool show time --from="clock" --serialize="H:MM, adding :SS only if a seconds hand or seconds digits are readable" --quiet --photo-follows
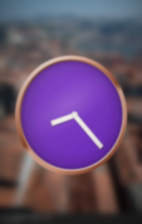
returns 8:23
